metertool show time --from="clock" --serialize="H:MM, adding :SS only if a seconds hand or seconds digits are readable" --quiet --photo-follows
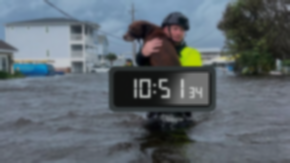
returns 10:51
